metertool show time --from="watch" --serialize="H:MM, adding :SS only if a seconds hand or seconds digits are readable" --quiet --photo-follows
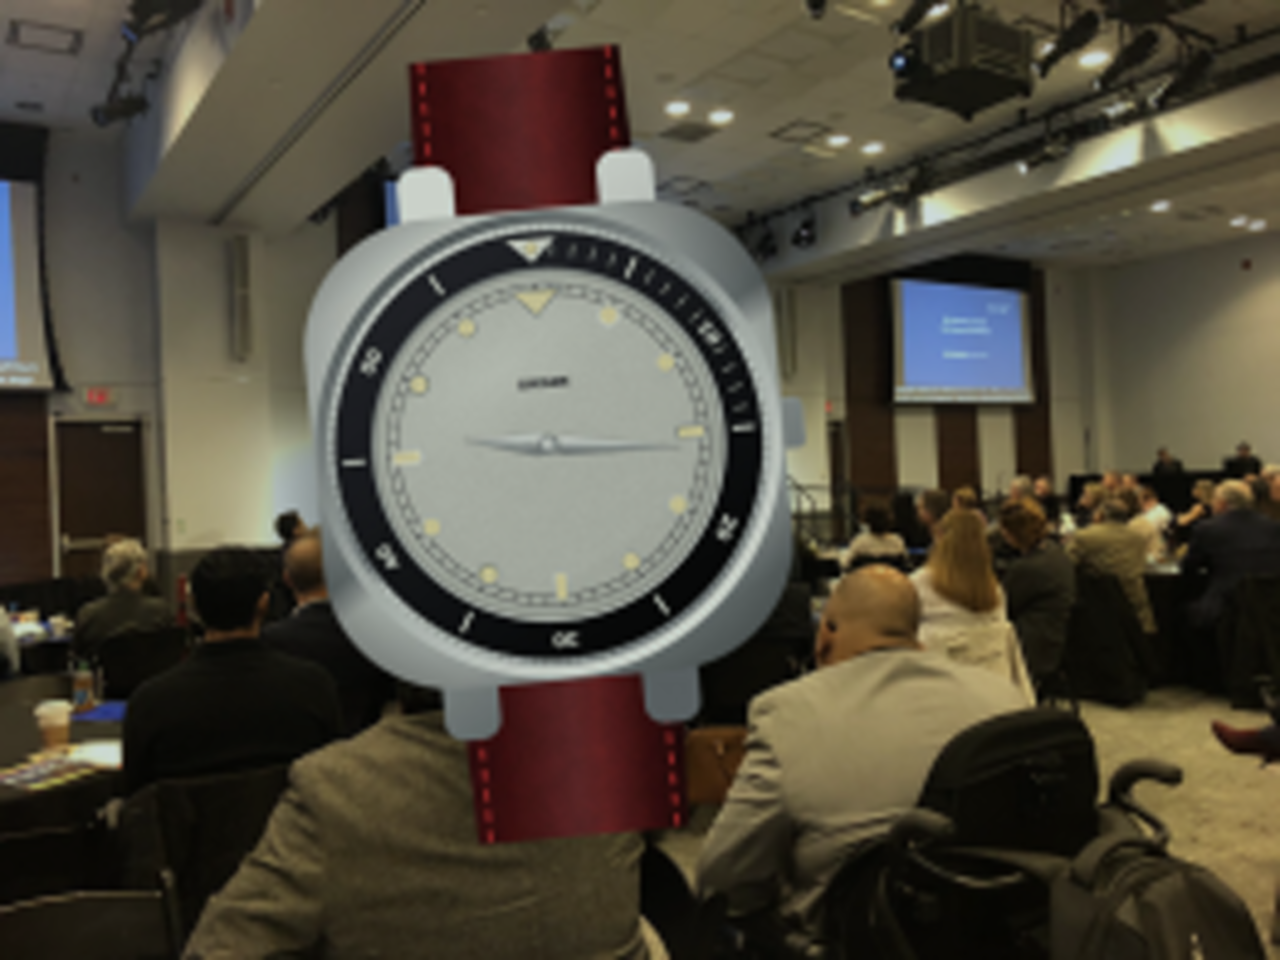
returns 9:16
